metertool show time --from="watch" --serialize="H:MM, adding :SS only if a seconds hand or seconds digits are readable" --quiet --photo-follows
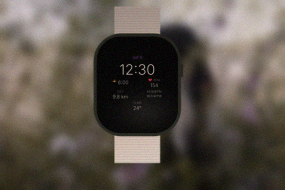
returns 12:30
